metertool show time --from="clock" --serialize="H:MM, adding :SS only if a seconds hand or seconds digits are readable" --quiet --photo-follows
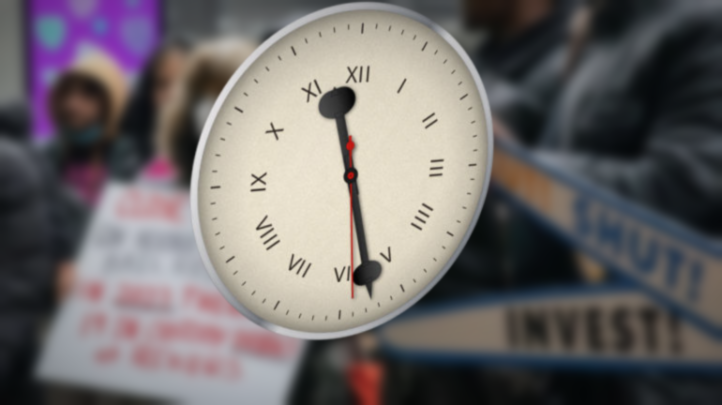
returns 11:27:29
